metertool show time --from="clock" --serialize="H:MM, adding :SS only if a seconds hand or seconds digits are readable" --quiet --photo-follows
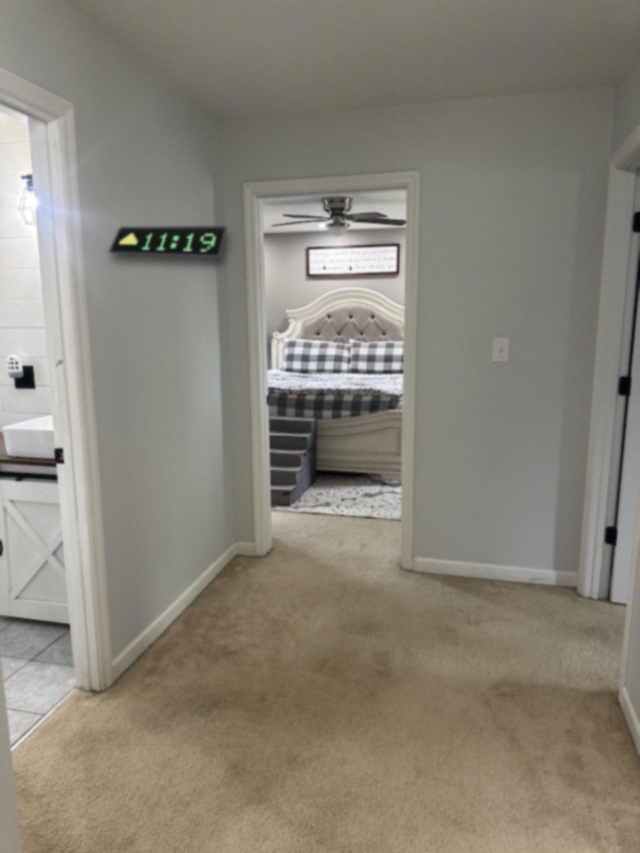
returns 11:19
